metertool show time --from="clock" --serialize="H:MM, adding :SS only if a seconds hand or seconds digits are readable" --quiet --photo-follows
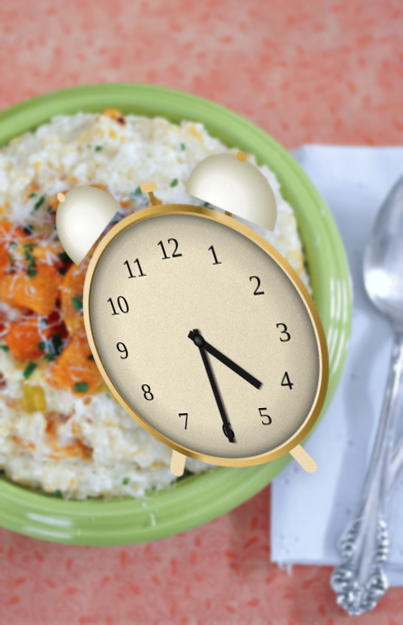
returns 4:30
